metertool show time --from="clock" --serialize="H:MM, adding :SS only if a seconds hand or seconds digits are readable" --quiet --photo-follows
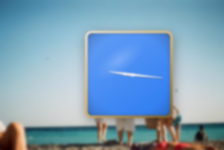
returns 9:16
